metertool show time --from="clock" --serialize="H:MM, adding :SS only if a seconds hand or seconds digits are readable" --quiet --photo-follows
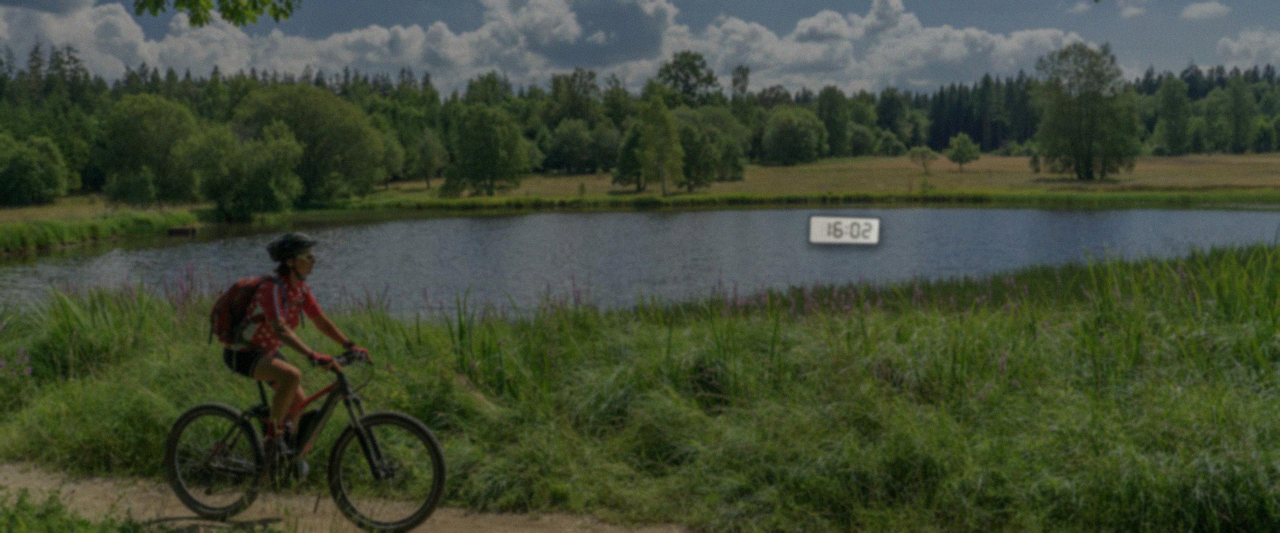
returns 16:02
